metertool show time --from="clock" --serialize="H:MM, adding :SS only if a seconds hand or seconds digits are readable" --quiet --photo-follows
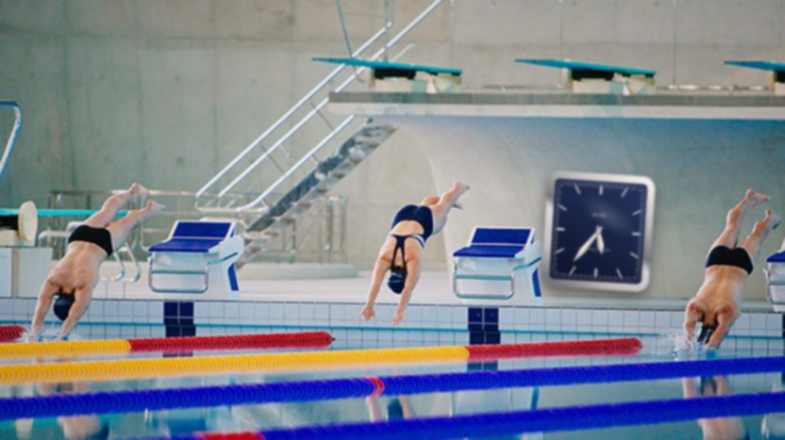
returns 5:36
